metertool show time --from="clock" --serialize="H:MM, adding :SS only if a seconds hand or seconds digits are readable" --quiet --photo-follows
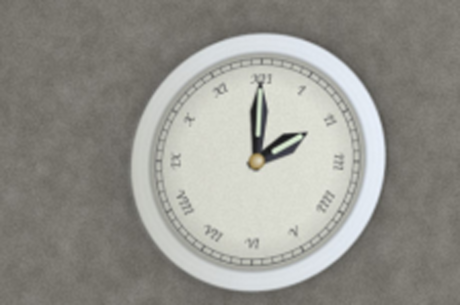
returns 2:00
